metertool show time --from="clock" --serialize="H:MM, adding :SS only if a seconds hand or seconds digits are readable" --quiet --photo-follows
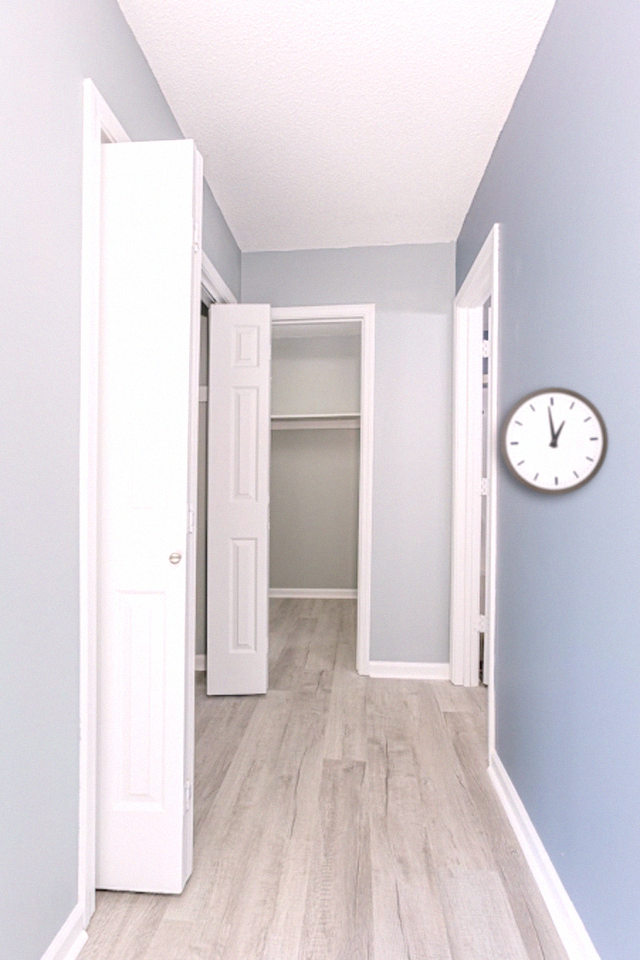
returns 12:59
